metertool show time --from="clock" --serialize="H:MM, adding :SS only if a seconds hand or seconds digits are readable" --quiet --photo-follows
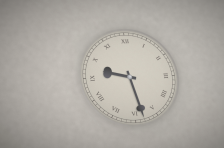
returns 9:28
